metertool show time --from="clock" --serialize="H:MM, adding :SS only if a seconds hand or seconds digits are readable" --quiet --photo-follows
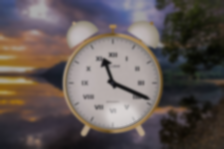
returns 11:19
